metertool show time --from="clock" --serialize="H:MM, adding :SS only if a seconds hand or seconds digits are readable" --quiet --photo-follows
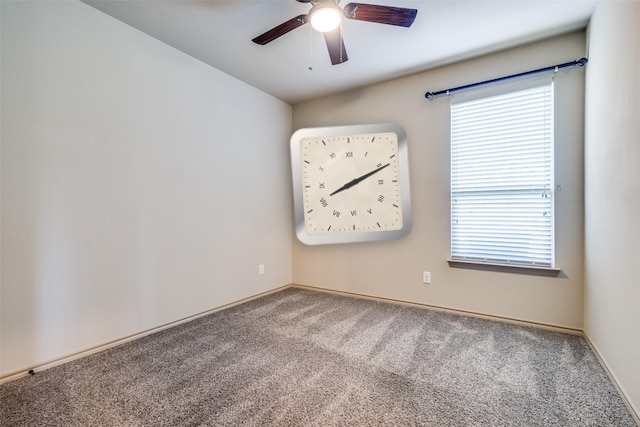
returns 8:11
